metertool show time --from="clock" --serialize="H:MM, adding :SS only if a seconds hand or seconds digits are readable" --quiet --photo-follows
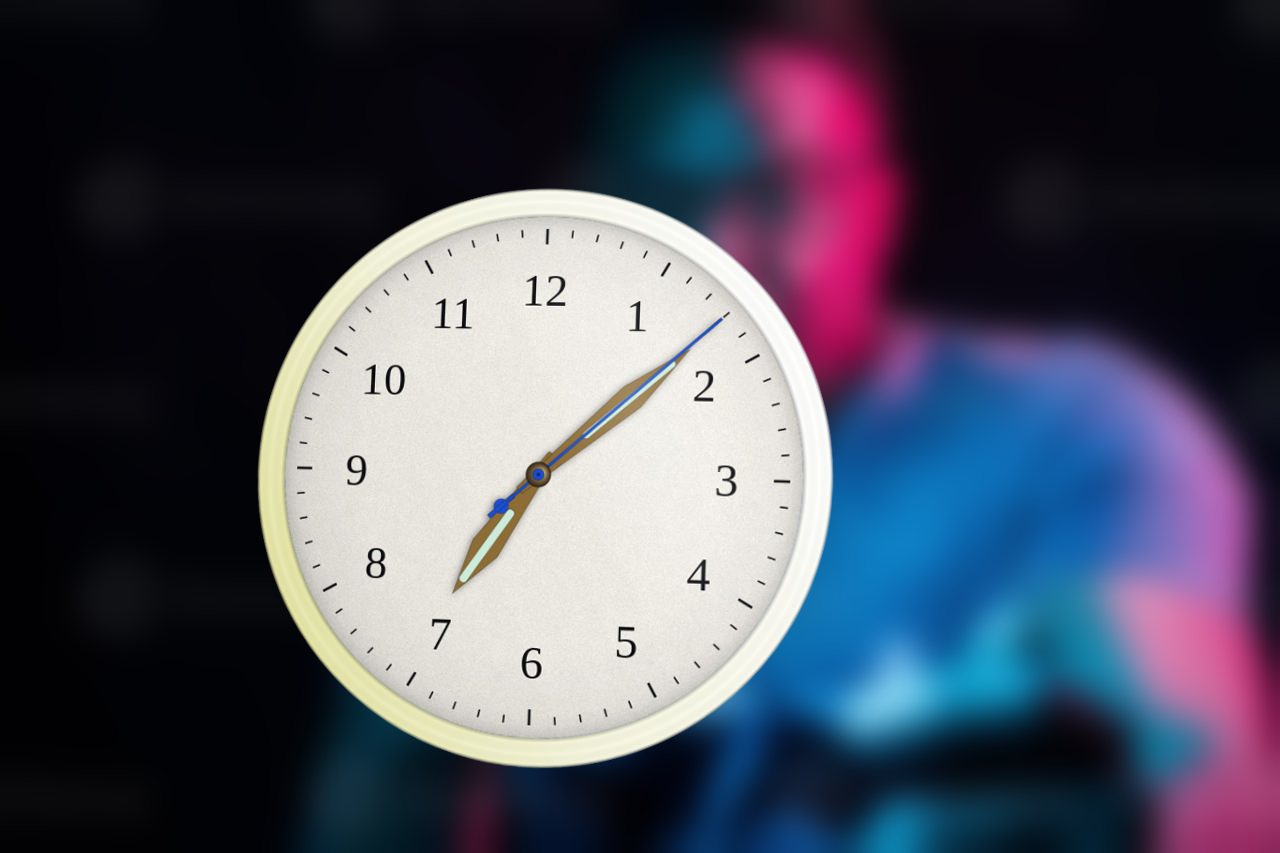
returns 7:08:08
